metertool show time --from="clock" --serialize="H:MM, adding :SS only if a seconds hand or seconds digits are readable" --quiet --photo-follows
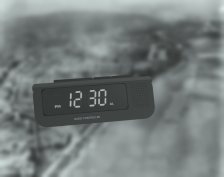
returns 12:30
